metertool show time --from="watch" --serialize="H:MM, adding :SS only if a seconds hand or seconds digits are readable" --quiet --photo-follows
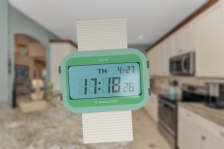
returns 17:18:26
